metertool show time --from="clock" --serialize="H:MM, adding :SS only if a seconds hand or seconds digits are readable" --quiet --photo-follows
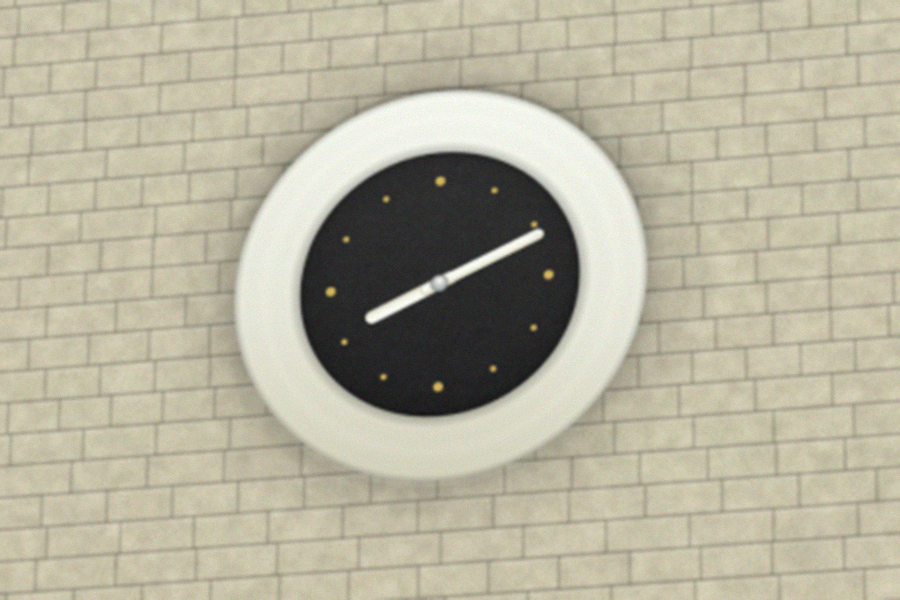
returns 8:11
